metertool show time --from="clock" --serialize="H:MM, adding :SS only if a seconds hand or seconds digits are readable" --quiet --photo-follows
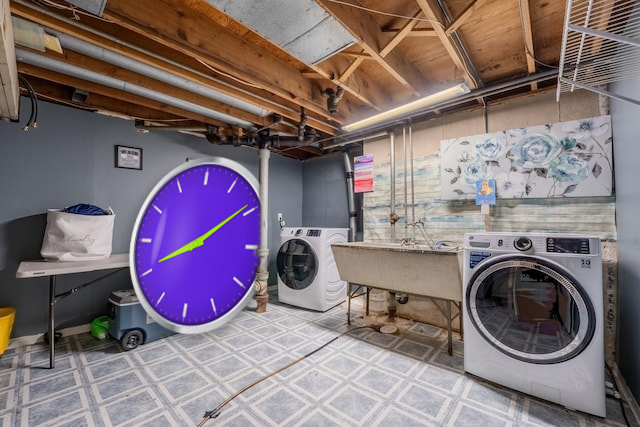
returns 8:09
